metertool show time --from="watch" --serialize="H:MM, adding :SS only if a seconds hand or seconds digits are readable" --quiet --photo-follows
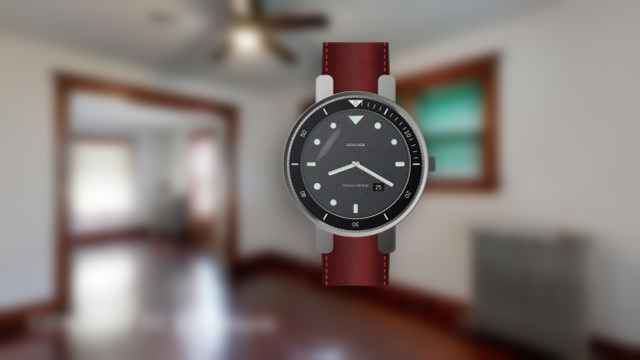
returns 8:20
